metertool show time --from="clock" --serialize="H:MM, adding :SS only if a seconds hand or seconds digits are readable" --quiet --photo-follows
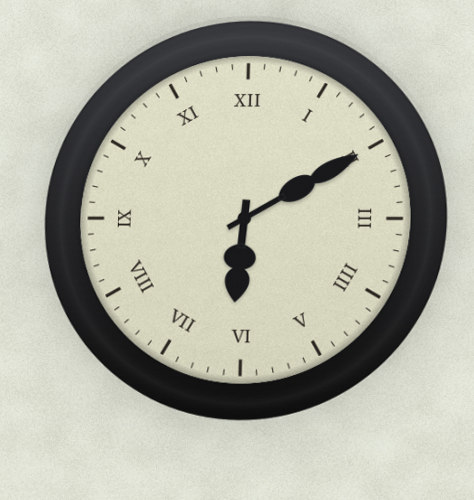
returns 6:10
